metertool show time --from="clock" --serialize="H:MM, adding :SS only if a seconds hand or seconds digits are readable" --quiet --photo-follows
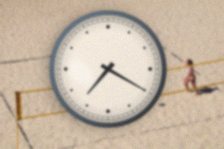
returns 7:20
